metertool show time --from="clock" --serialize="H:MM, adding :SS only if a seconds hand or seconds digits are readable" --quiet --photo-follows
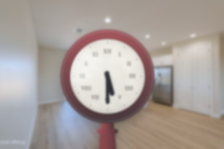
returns 5:30
